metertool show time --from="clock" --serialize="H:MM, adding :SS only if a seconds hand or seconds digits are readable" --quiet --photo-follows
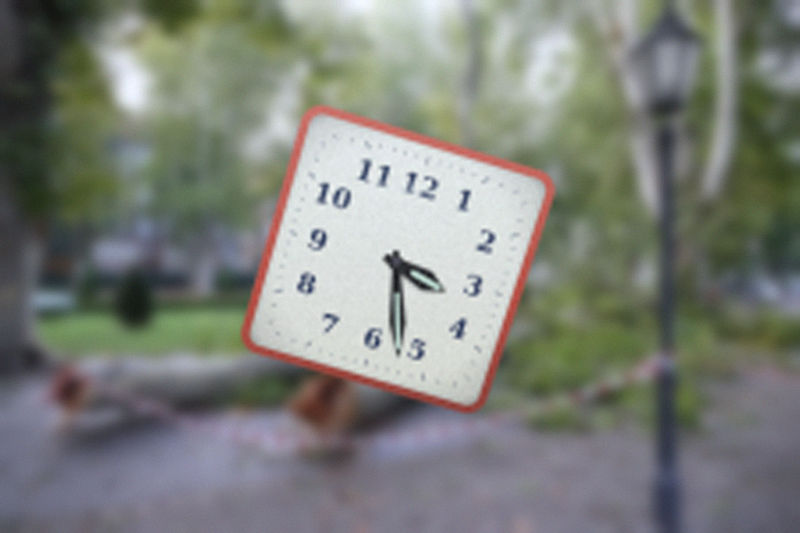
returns 3:27
